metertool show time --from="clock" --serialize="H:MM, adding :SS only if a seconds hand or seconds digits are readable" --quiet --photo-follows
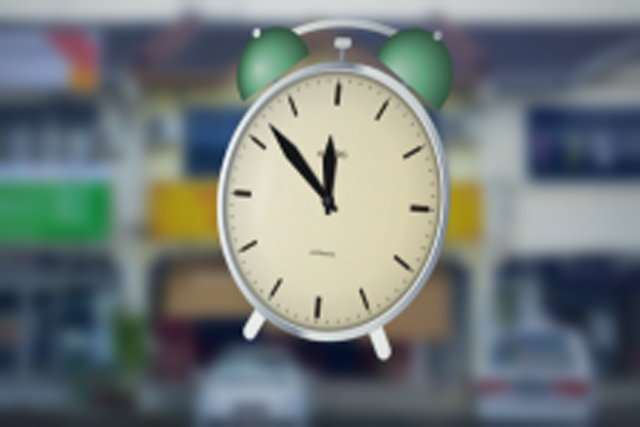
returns 11:52
